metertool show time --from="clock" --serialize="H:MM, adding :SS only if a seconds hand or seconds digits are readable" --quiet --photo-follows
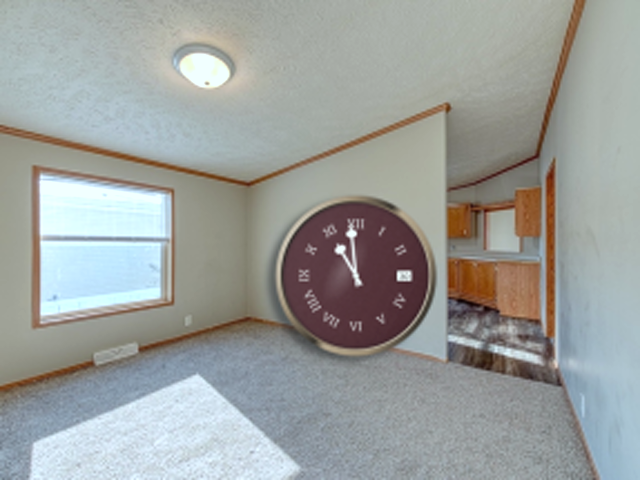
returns 10:59
